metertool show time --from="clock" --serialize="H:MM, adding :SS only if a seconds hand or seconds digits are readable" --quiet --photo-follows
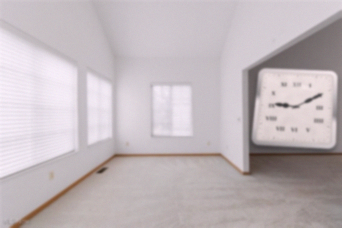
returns 9:10
